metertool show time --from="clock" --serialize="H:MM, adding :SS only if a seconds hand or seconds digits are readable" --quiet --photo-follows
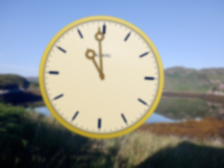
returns 10:59
